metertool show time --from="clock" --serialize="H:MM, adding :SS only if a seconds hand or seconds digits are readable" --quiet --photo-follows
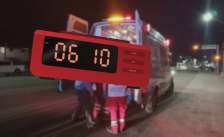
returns 6:10
